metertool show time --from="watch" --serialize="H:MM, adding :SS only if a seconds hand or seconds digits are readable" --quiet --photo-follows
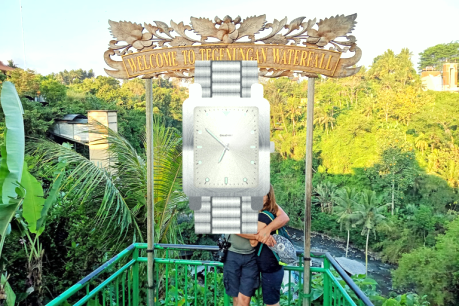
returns 6:52
